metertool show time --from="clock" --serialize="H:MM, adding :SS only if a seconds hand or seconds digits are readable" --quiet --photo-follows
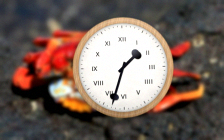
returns 1:33
